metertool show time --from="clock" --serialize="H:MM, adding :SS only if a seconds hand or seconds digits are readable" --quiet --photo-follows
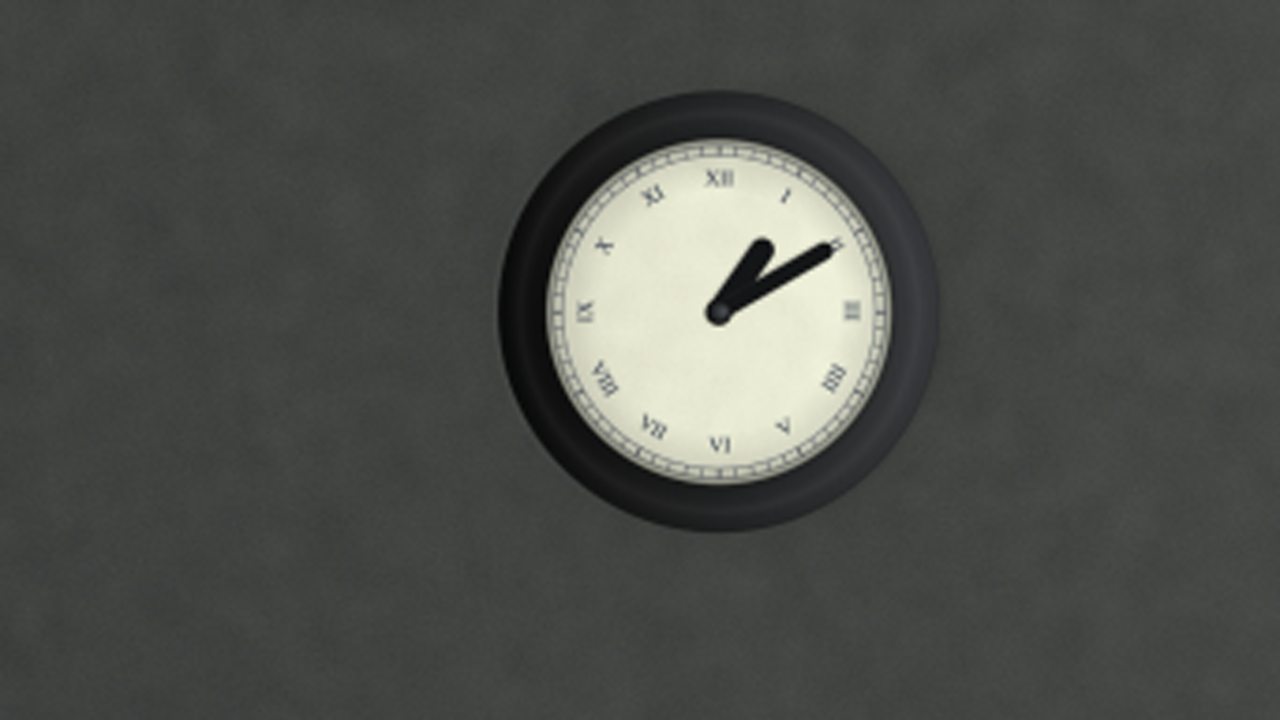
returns 1:10
